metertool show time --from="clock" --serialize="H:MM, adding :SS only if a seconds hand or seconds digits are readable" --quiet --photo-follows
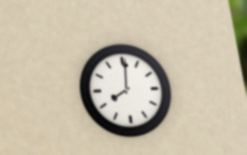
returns 8:01
